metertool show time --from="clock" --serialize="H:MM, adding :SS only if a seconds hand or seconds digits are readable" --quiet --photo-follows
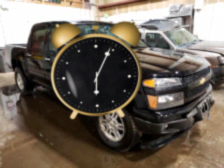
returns 6:04
